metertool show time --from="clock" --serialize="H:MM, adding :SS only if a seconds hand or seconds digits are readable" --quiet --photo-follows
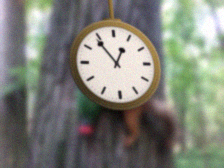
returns 12:54
